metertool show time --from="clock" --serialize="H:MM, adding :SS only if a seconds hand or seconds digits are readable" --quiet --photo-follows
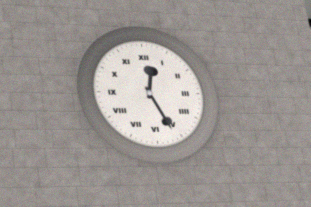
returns 12:26
